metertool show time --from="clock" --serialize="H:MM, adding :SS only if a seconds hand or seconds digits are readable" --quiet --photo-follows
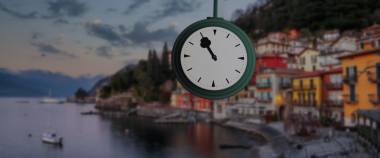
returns 10:55
